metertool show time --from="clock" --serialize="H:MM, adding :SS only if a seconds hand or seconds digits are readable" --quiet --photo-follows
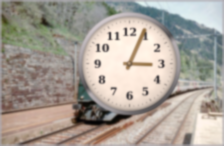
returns 3:04
